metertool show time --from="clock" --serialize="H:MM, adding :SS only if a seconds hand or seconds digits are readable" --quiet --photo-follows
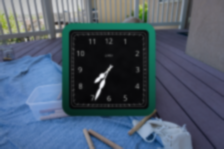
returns 7:34
